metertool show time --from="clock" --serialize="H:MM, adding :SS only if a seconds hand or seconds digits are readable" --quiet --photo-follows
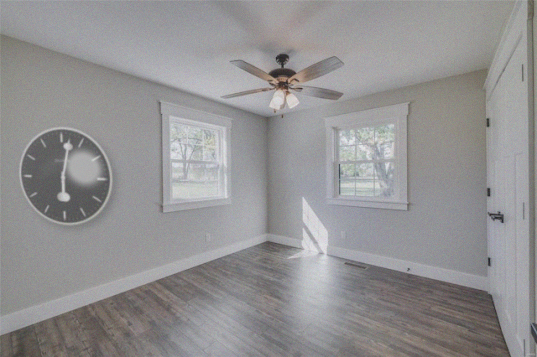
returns 6:02
